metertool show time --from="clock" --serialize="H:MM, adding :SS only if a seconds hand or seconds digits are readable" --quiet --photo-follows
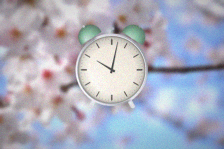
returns 10:02
